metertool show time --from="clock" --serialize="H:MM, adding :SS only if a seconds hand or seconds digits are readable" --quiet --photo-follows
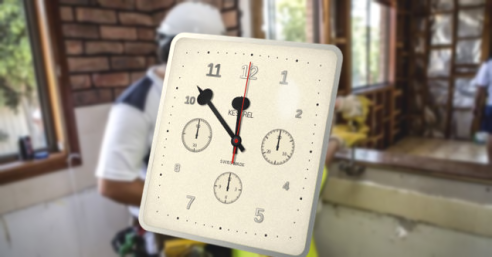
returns 11:52
